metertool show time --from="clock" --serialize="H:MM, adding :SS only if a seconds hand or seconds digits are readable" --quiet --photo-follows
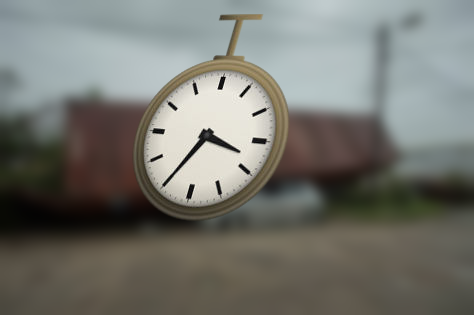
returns 3:35
